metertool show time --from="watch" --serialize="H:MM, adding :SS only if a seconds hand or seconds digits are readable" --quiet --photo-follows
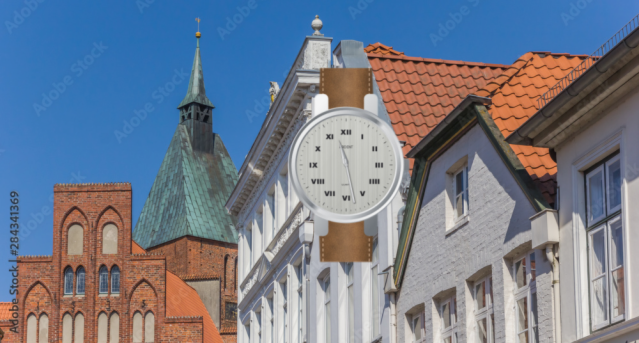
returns 11:28
